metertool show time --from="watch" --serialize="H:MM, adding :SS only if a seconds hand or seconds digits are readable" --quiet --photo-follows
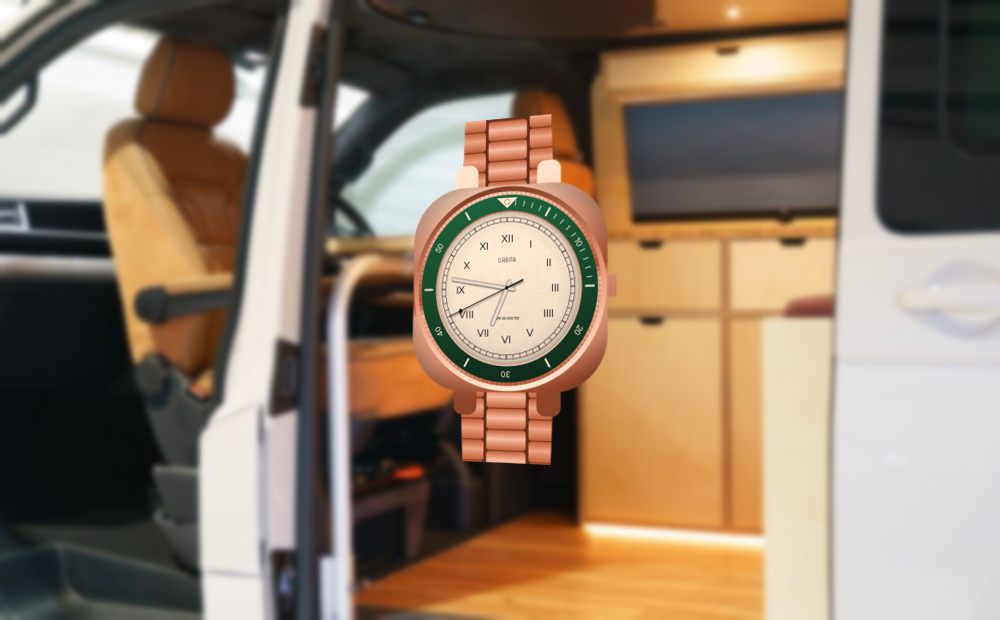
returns 6:46:41
